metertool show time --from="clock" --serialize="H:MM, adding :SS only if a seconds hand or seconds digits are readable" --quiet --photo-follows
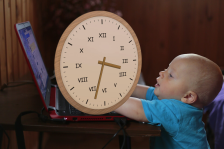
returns 3:33
